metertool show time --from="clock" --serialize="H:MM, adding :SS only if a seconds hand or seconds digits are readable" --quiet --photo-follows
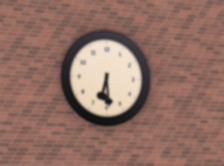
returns 6:29
